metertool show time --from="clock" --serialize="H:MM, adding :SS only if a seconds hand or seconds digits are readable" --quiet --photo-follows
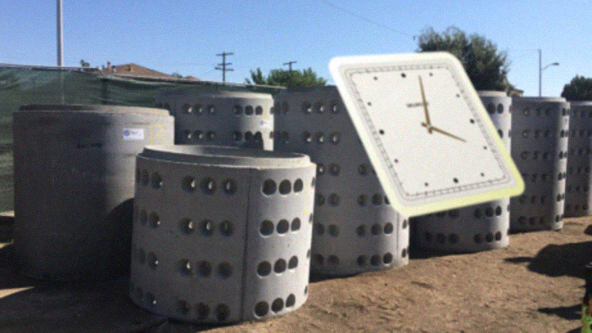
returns 4:03
